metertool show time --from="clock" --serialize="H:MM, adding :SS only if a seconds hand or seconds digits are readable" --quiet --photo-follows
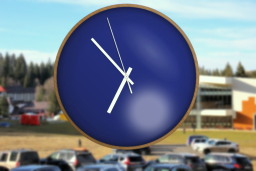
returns 6:52:57
